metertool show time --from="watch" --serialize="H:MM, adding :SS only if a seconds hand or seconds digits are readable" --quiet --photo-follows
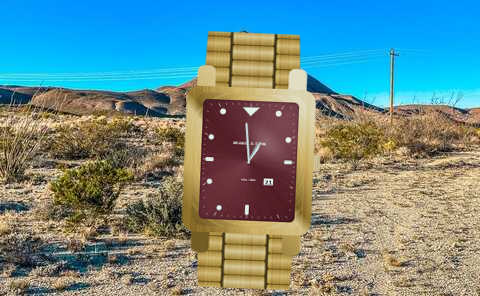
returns 12:59
